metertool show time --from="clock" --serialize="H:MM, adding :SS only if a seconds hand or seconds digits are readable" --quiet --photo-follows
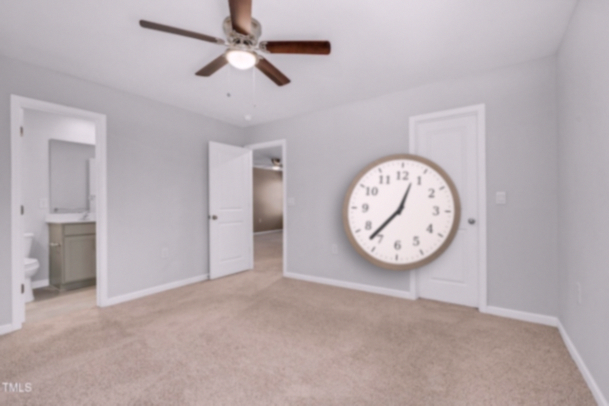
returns 12:37
